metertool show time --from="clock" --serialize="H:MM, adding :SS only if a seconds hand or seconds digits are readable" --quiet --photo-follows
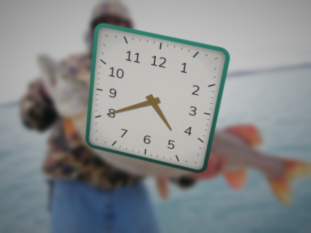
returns 4:40
